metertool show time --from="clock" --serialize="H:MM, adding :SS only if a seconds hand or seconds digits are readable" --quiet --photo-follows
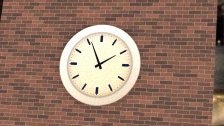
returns 1:56
